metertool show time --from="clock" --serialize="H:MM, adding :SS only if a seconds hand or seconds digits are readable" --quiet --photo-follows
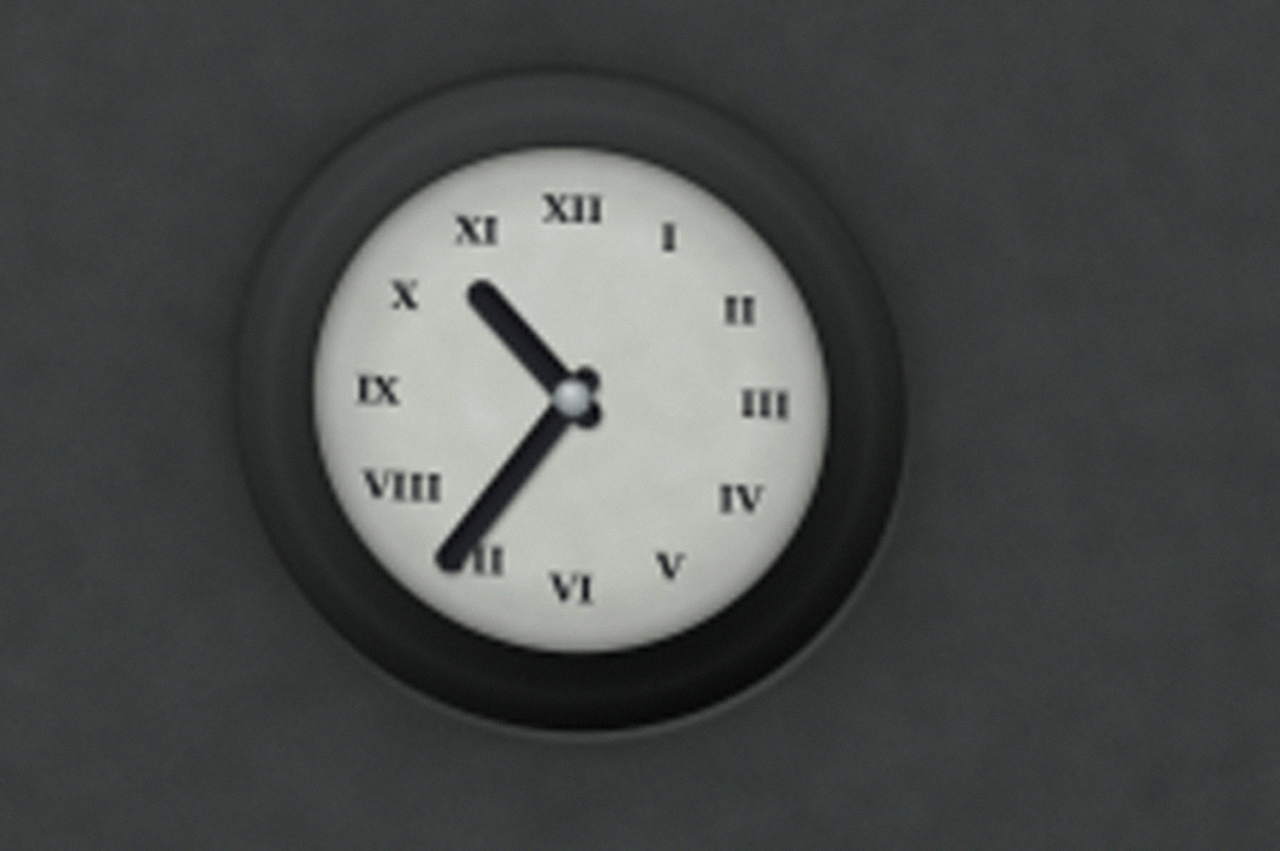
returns 10:36
